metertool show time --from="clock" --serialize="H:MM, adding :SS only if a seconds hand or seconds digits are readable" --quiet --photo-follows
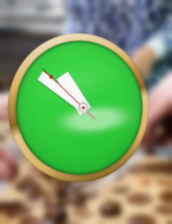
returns 10:50:52
